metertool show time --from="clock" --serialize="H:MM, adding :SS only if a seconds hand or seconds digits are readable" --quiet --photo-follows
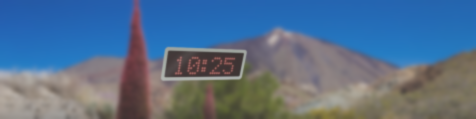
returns 10:25
